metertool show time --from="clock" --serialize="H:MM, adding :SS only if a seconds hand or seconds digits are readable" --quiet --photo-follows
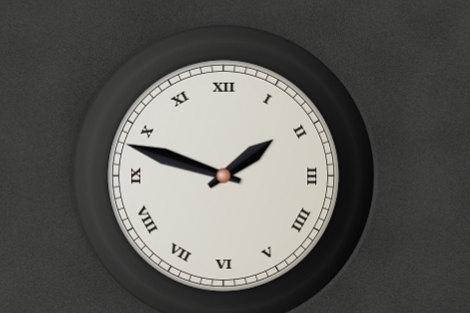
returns 1:48
